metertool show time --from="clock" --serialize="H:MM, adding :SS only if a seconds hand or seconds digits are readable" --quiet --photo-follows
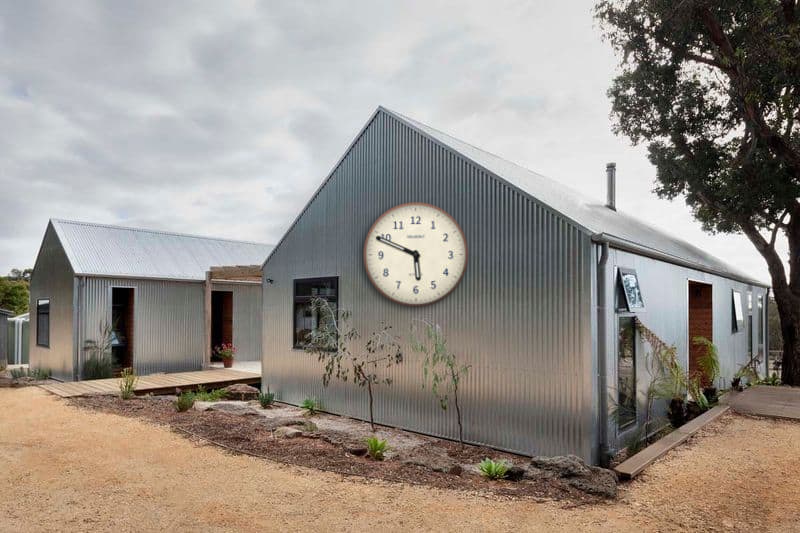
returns 5:49
